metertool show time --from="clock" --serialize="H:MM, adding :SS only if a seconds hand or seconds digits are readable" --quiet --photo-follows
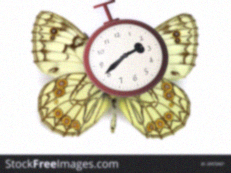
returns 2:41
